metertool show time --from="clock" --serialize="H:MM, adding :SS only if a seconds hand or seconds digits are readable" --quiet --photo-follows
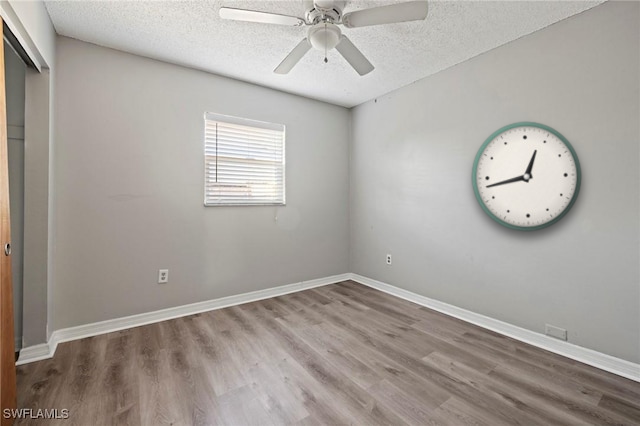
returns 12:43
